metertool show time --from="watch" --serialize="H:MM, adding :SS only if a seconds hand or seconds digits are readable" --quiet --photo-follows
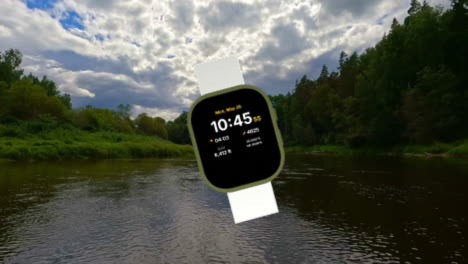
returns 10:45
